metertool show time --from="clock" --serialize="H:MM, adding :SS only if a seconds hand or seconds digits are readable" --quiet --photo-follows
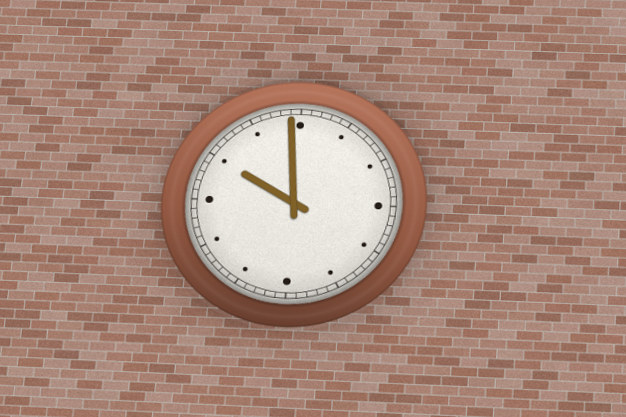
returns 9:59
